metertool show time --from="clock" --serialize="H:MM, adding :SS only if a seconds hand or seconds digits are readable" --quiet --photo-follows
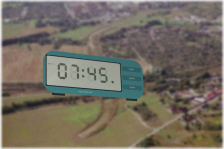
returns 7:45
